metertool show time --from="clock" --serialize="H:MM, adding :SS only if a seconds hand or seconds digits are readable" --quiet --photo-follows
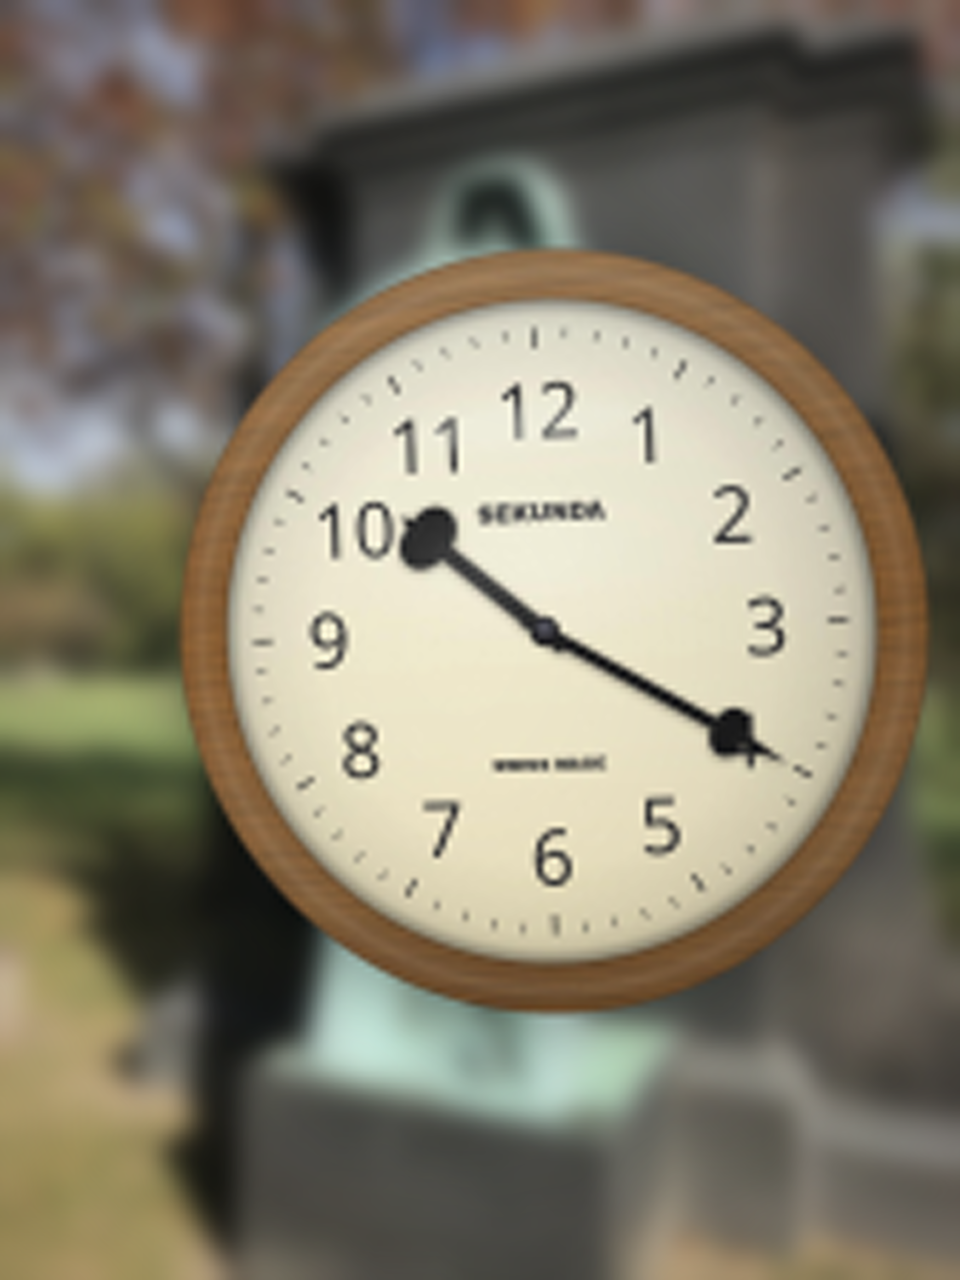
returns 10:20
